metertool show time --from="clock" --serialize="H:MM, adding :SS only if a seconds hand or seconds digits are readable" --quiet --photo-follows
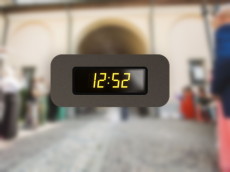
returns 12:52
